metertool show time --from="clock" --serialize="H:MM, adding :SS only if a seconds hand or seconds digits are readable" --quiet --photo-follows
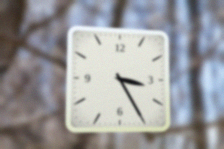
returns 3:25
